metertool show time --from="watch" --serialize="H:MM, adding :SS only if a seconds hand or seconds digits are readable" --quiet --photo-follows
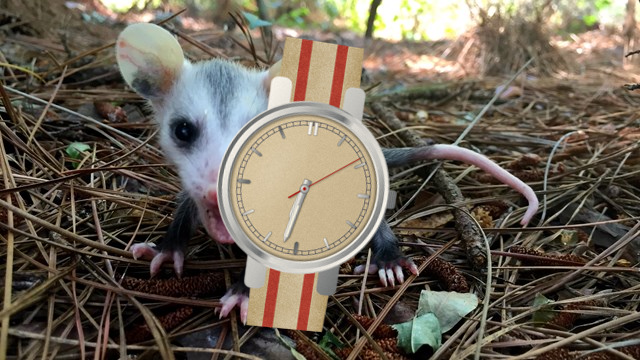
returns 6:32:09
